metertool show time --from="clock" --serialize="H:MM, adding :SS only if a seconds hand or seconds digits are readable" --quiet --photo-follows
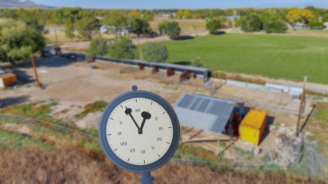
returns 12:56
